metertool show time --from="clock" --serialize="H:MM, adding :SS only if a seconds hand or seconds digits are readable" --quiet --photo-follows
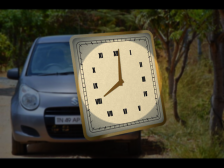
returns 8:01
